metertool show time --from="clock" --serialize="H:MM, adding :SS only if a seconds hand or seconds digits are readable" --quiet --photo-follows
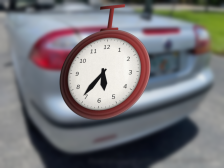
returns 5:36
